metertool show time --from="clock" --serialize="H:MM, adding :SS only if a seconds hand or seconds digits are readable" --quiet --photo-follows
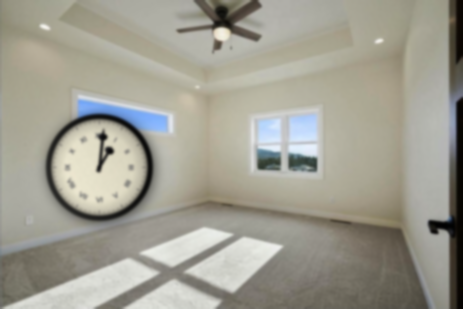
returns 1:01
